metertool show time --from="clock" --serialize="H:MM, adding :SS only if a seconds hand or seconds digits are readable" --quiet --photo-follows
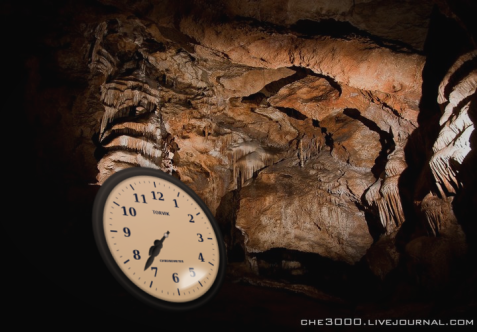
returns 7:37
